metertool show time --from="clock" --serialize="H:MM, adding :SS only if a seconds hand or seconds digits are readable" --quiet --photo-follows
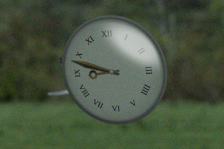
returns 8:48
